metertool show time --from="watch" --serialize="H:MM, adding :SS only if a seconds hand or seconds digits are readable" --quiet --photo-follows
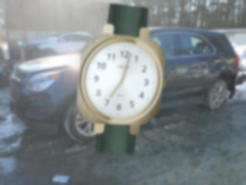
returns 7:02
